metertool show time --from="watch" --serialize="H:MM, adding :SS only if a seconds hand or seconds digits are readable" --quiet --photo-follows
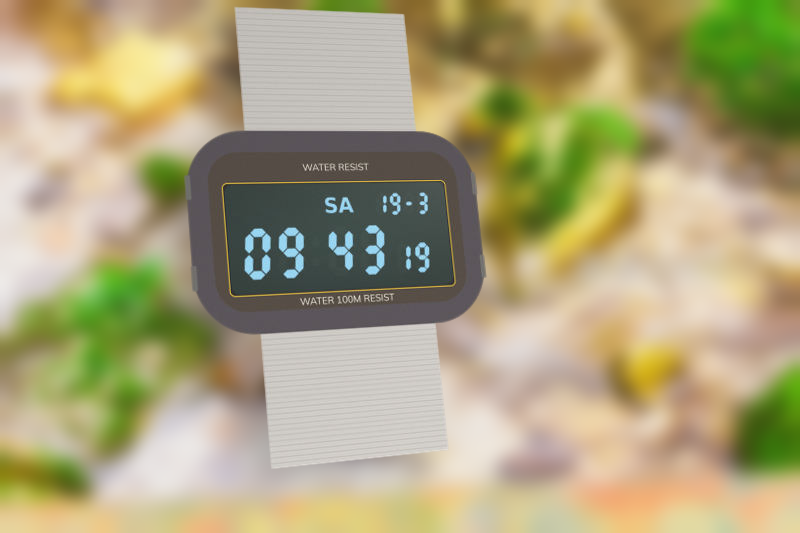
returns 9:43:19
